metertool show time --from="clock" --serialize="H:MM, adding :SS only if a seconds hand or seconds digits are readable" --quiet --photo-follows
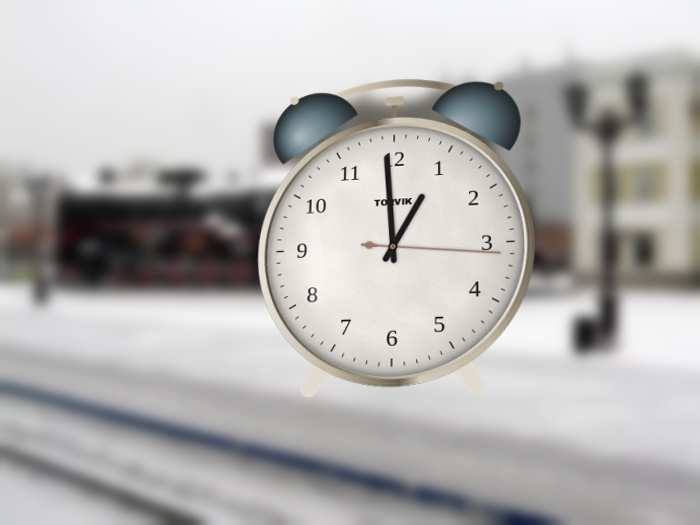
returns 12:59:16
